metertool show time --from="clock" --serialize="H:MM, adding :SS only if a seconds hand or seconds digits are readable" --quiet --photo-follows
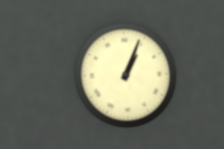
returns 1:04
